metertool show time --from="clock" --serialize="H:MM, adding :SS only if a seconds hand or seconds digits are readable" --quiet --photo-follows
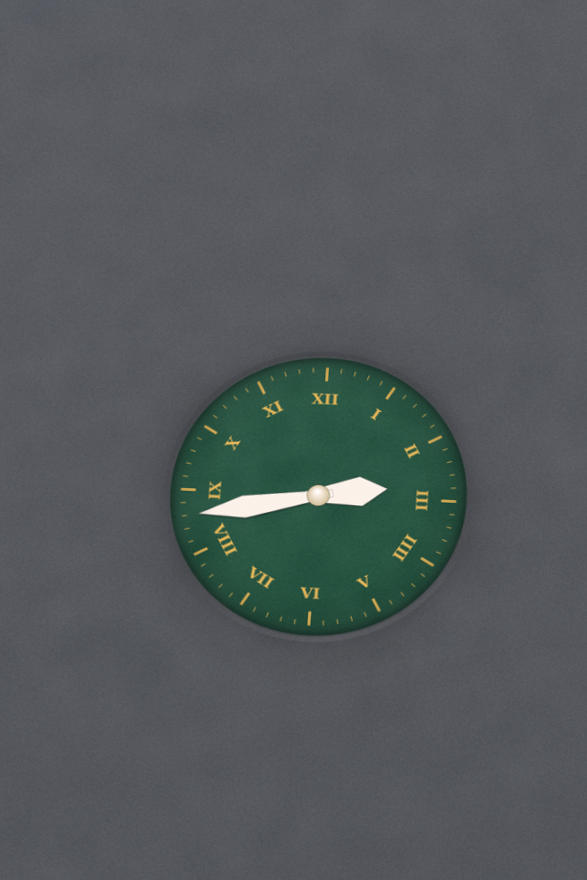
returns 2:43
